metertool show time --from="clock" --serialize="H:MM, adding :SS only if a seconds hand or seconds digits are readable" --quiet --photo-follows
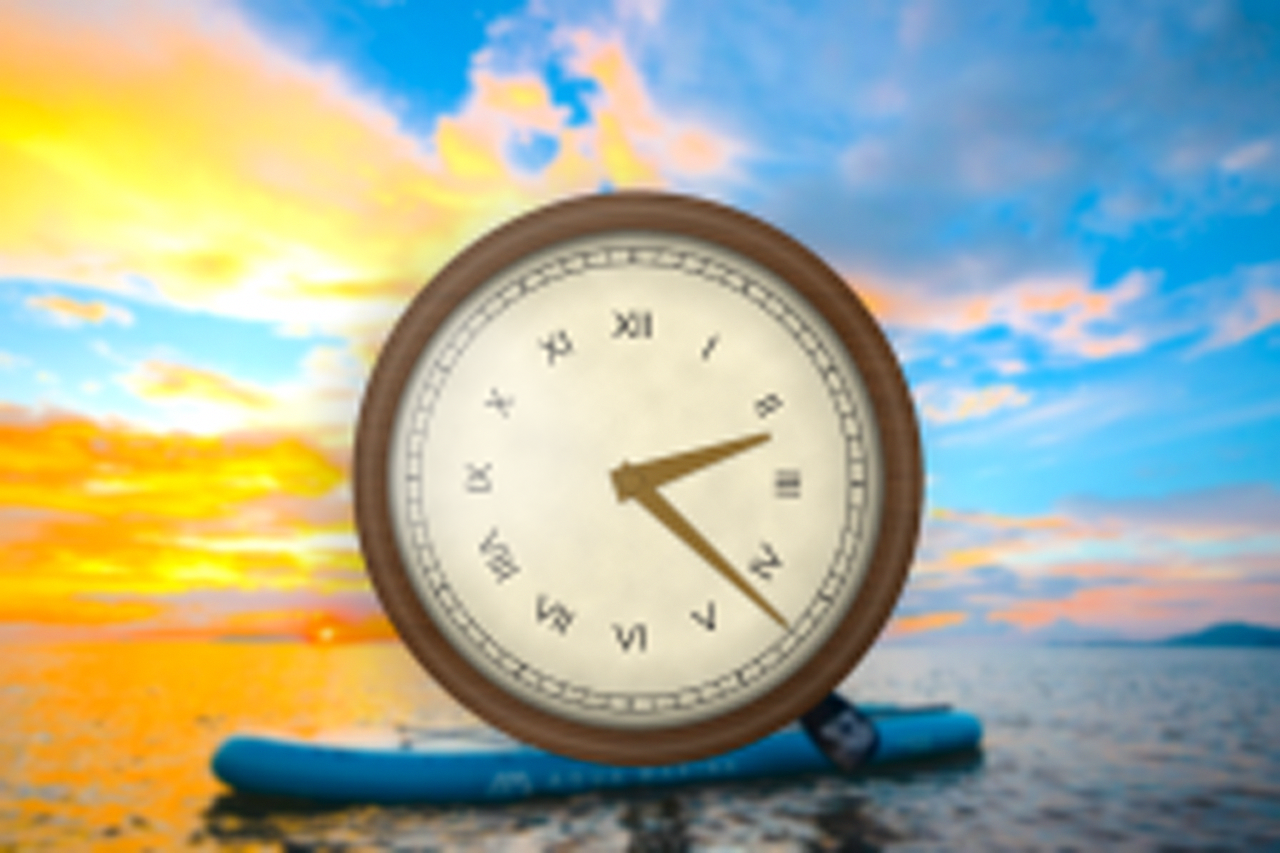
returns 2:22
